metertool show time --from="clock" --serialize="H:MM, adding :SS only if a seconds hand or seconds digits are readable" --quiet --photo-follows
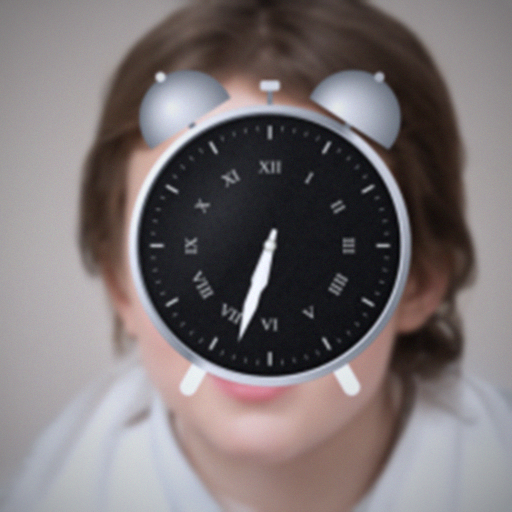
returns 6:33
